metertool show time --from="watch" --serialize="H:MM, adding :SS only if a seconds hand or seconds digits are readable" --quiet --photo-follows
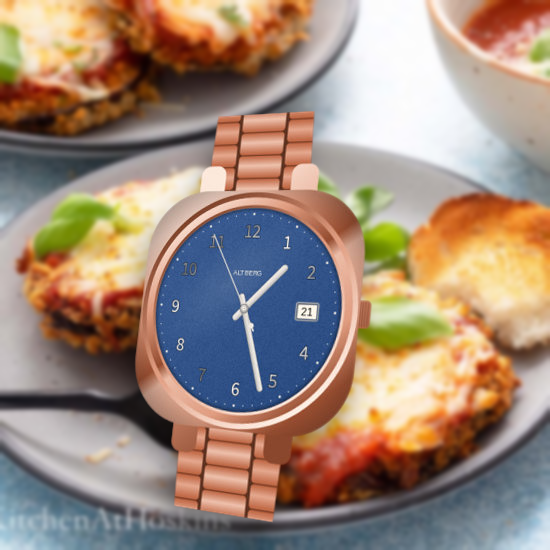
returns 1:26:55
